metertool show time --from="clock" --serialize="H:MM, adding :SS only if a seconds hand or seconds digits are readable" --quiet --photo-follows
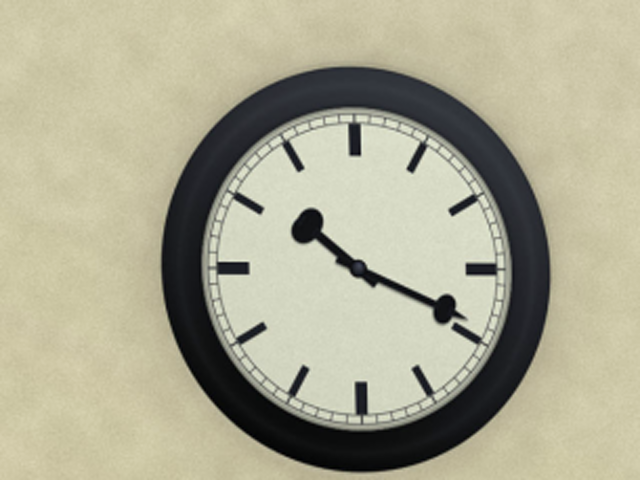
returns 10:19
